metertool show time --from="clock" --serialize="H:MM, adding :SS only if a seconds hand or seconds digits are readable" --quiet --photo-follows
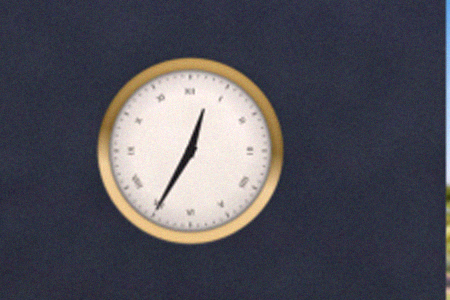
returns 12:35
